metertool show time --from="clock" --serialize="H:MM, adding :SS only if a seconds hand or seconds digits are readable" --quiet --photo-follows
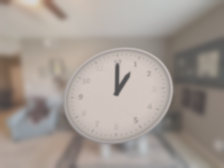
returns 1:00
